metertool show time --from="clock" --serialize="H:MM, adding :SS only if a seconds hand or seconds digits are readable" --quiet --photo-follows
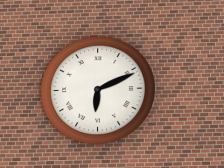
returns 6:11
